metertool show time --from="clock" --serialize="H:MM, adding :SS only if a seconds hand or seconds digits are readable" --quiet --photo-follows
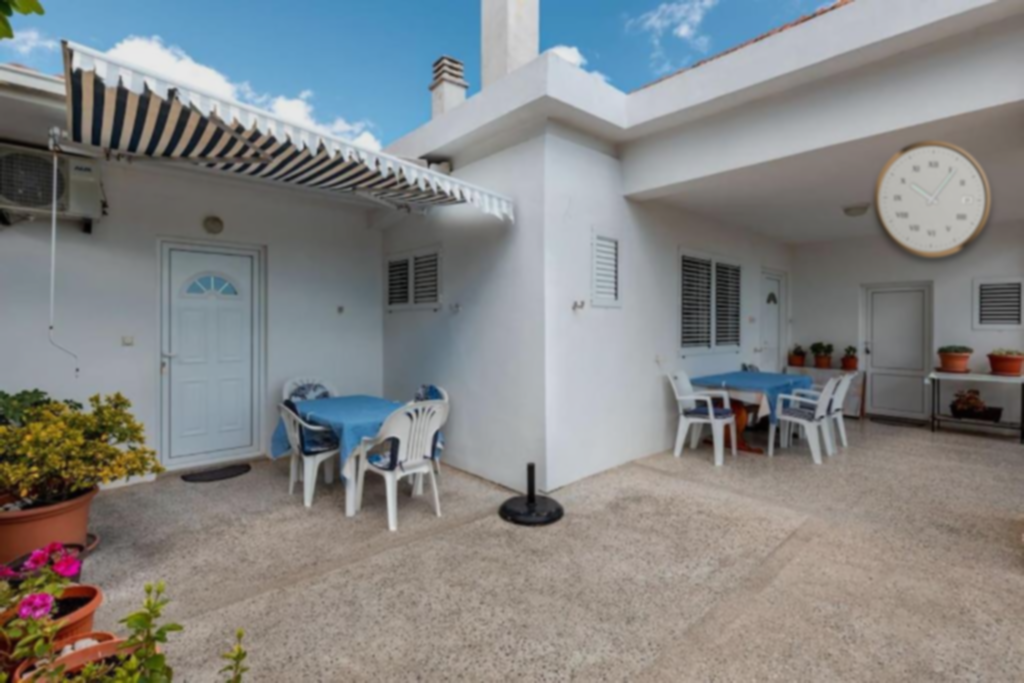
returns 10:06
